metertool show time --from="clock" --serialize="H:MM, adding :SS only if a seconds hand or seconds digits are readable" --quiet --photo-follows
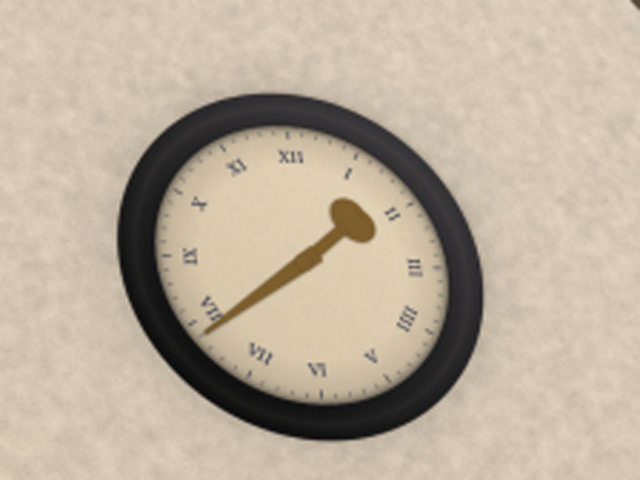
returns 1:39
